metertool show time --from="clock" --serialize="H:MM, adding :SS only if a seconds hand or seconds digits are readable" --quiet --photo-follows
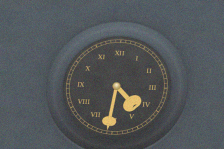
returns 4:31
